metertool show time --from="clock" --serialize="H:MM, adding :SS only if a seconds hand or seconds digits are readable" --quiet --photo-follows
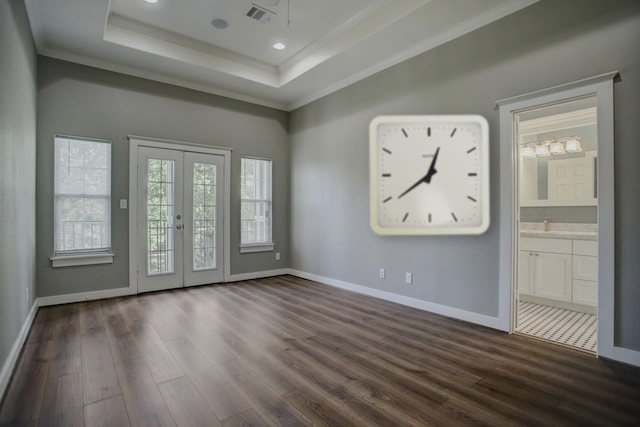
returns 12:39
